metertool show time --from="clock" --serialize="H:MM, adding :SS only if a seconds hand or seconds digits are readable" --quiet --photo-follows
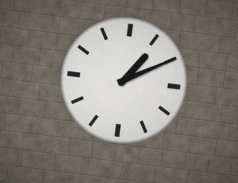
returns 1:10
